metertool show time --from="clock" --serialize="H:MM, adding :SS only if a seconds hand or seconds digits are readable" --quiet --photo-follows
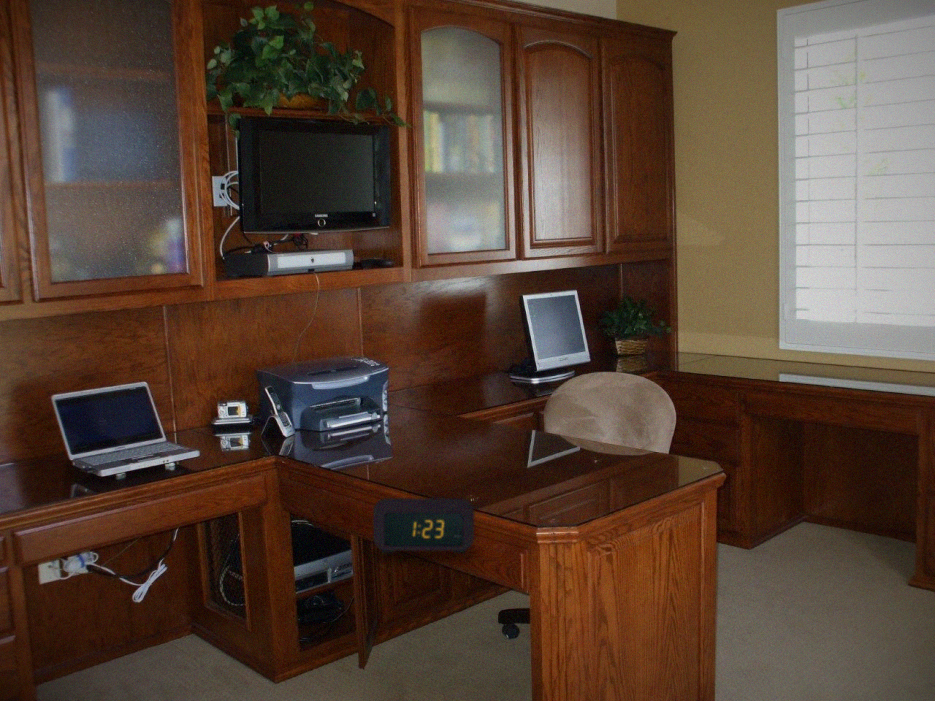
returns 1:23
